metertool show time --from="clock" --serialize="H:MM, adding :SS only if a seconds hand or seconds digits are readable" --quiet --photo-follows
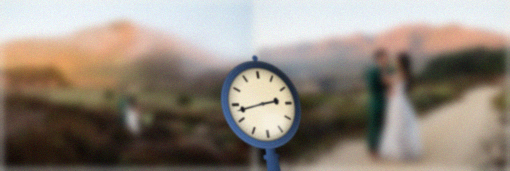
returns 2:43
